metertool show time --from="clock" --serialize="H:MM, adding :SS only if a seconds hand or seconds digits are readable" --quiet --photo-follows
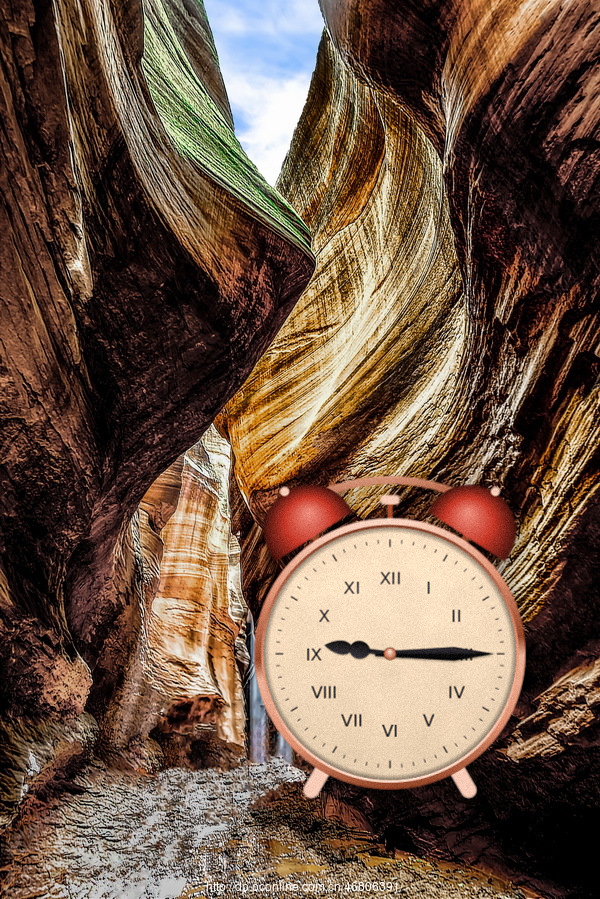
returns 9:15
